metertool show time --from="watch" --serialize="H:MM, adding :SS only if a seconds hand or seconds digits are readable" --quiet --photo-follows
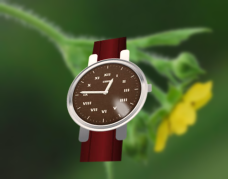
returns 12:46
